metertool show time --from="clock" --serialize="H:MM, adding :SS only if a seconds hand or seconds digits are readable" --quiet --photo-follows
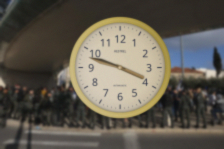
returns 3:48
